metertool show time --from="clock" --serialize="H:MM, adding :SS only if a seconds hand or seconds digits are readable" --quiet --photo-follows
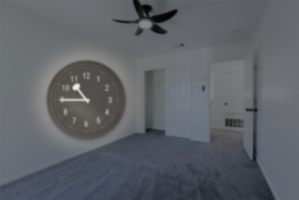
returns 10:45
